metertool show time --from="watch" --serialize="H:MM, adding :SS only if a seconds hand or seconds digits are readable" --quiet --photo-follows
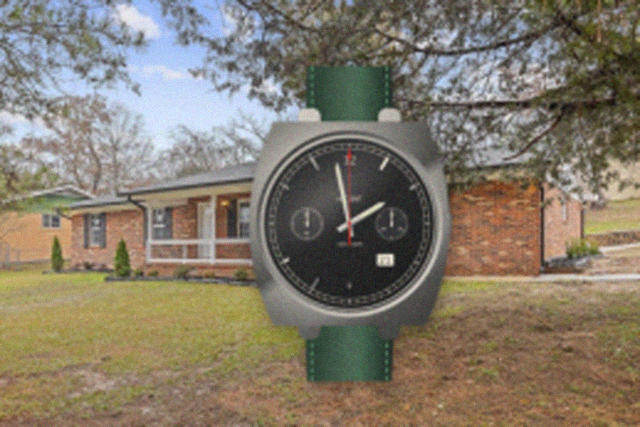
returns 1:58
